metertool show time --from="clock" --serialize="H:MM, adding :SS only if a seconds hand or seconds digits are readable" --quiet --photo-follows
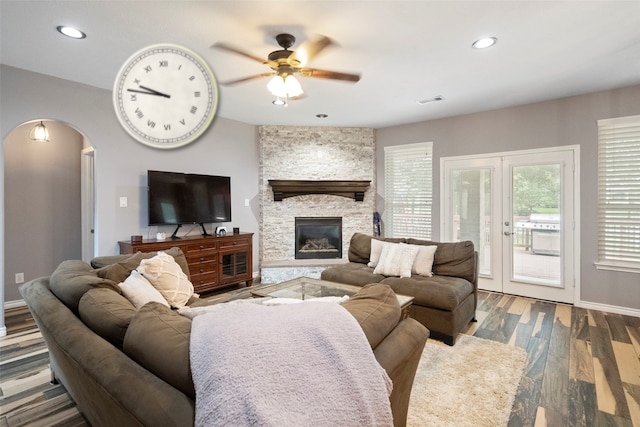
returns 9:47
